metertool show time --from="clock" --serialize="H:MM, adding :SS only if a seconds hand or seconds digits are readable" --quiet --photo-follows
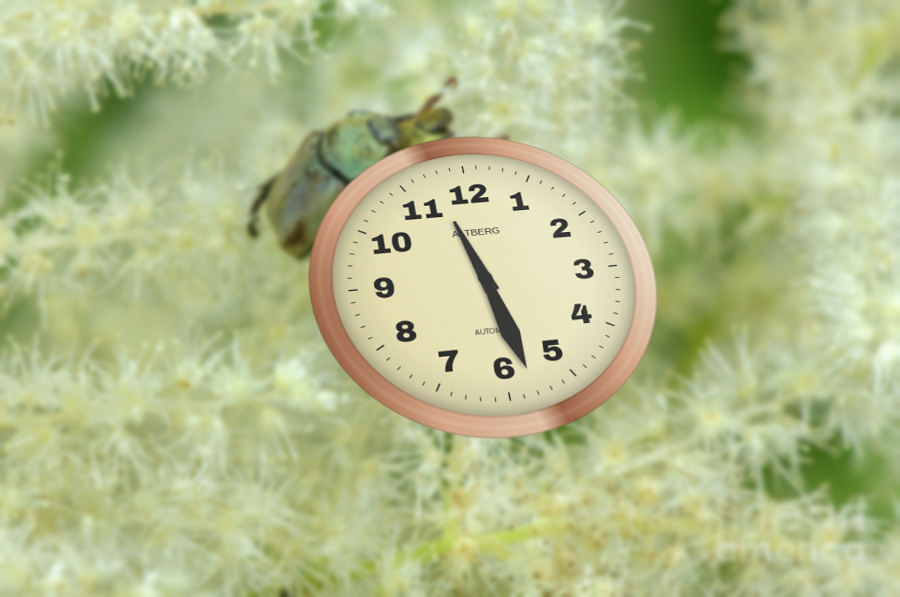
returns 11:28
